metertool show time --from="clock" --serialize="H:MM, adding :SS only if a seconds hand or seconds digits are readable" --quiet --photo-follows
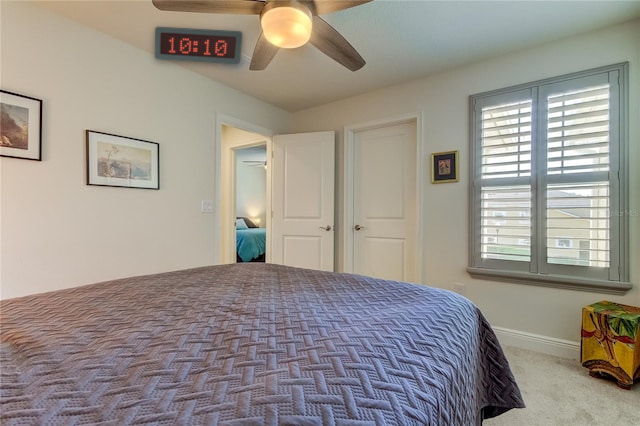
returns 10:10
